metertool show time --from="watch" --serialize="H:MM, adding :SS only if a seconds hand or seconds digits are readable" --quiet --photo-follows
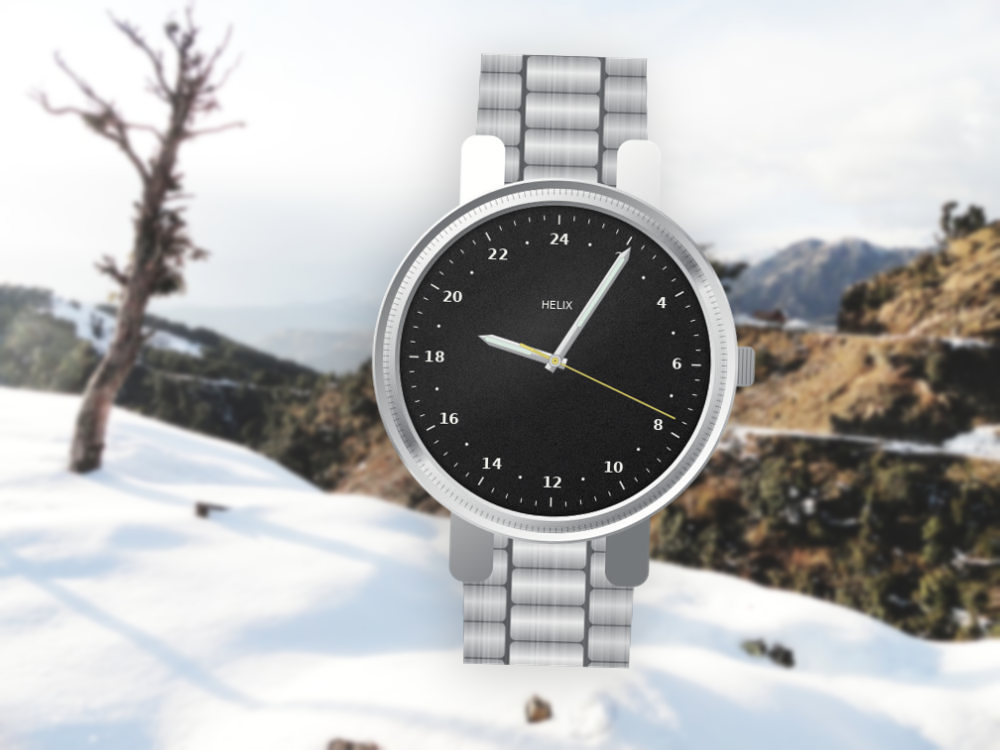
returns 19:05:19
